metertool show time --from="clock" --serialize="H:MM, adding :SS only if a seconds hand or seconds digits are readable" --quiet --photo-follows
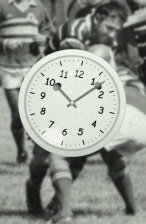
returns 10:07
